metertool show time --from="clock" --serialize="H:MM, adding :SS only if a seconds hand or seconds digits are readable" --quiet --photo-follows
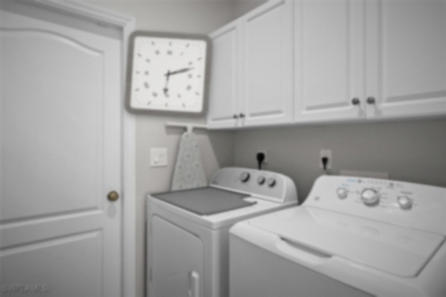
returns 6:12
